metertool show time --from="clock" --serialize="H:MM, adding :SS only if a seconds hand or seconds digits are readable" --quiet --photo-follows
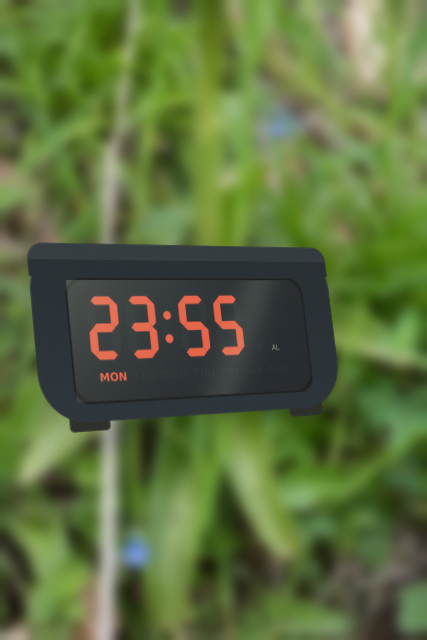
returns 23:55
